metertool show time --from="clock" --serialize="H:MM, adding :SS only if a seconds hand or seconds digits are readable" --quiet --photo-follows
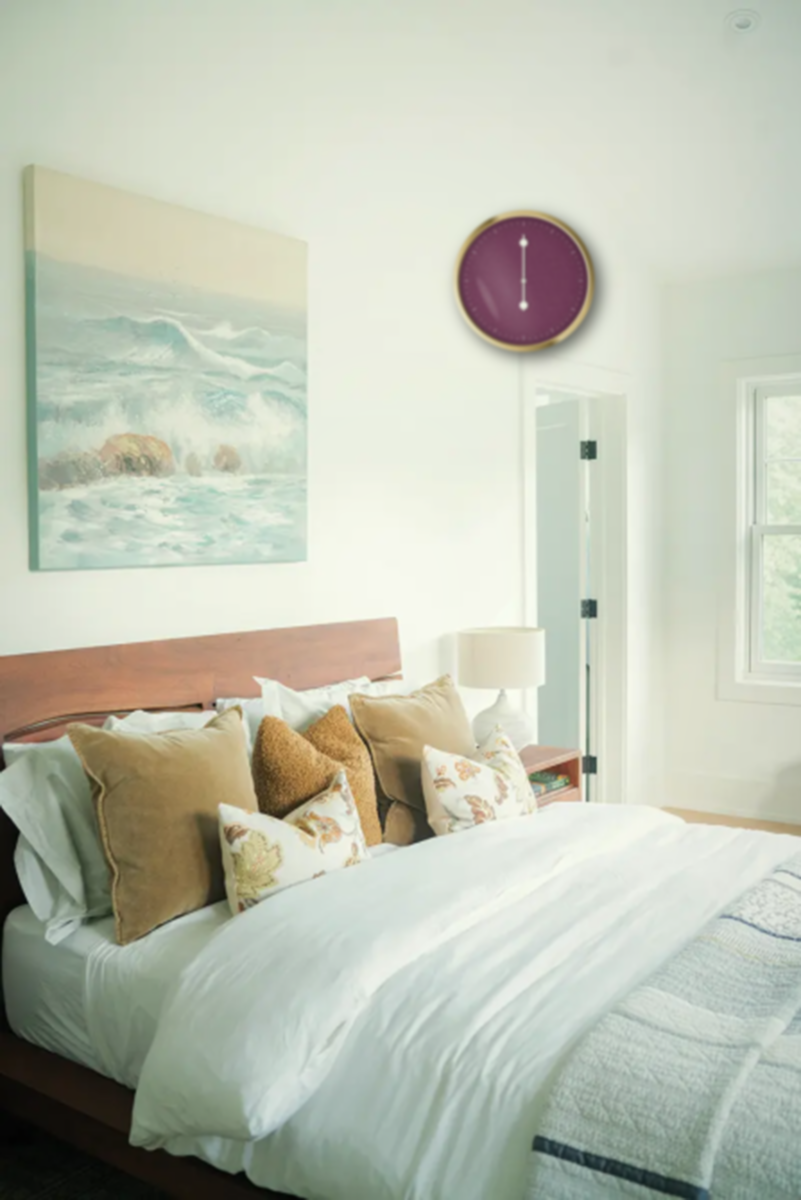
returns 6:00
